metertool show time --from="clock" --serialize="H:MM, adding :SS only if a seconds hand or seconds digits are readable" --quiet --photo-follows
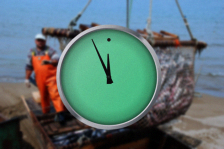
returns 11:56
